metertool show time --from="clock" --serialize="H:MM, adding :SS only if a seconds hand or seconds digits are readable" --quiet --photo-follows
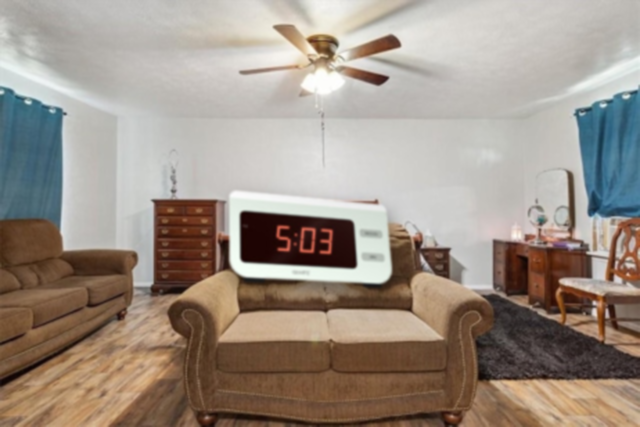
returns 5:03
